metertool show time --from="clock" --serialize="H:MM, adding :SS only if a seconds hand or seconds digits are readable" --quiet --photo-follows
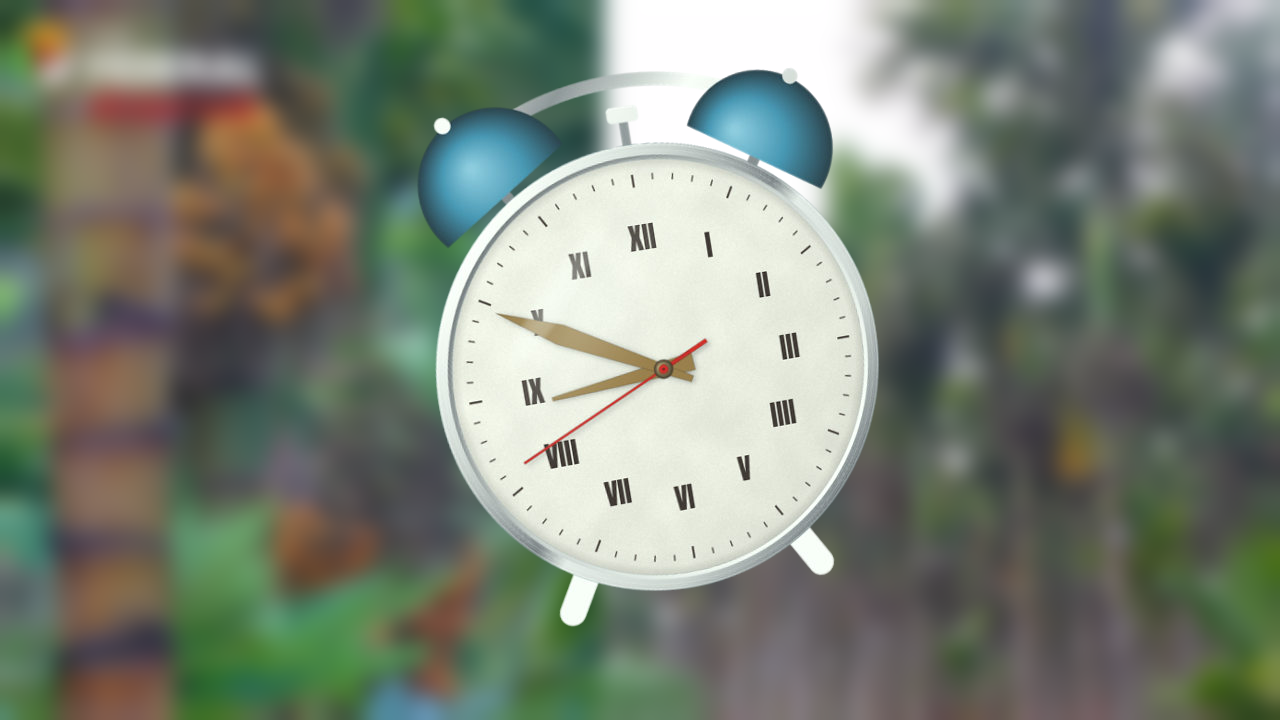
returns 8:49:41
